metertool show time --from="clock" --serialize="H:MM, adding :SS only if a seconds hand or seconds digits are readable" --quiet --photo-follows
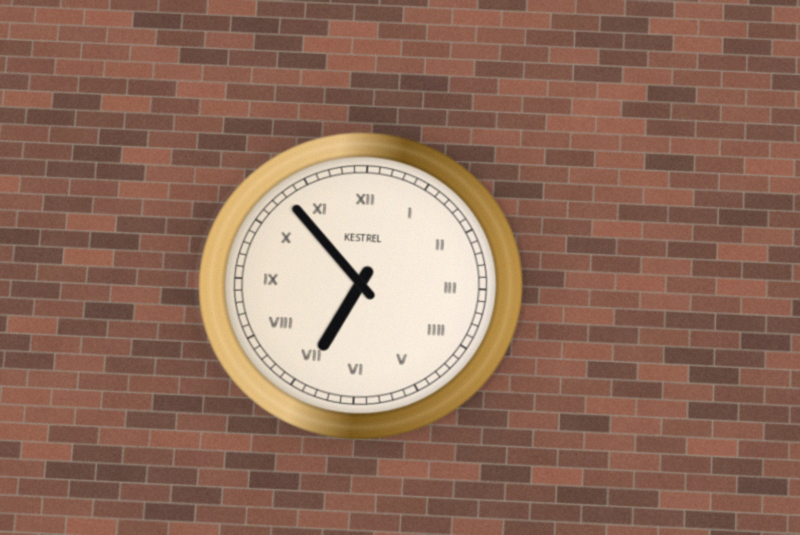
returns 6:53
